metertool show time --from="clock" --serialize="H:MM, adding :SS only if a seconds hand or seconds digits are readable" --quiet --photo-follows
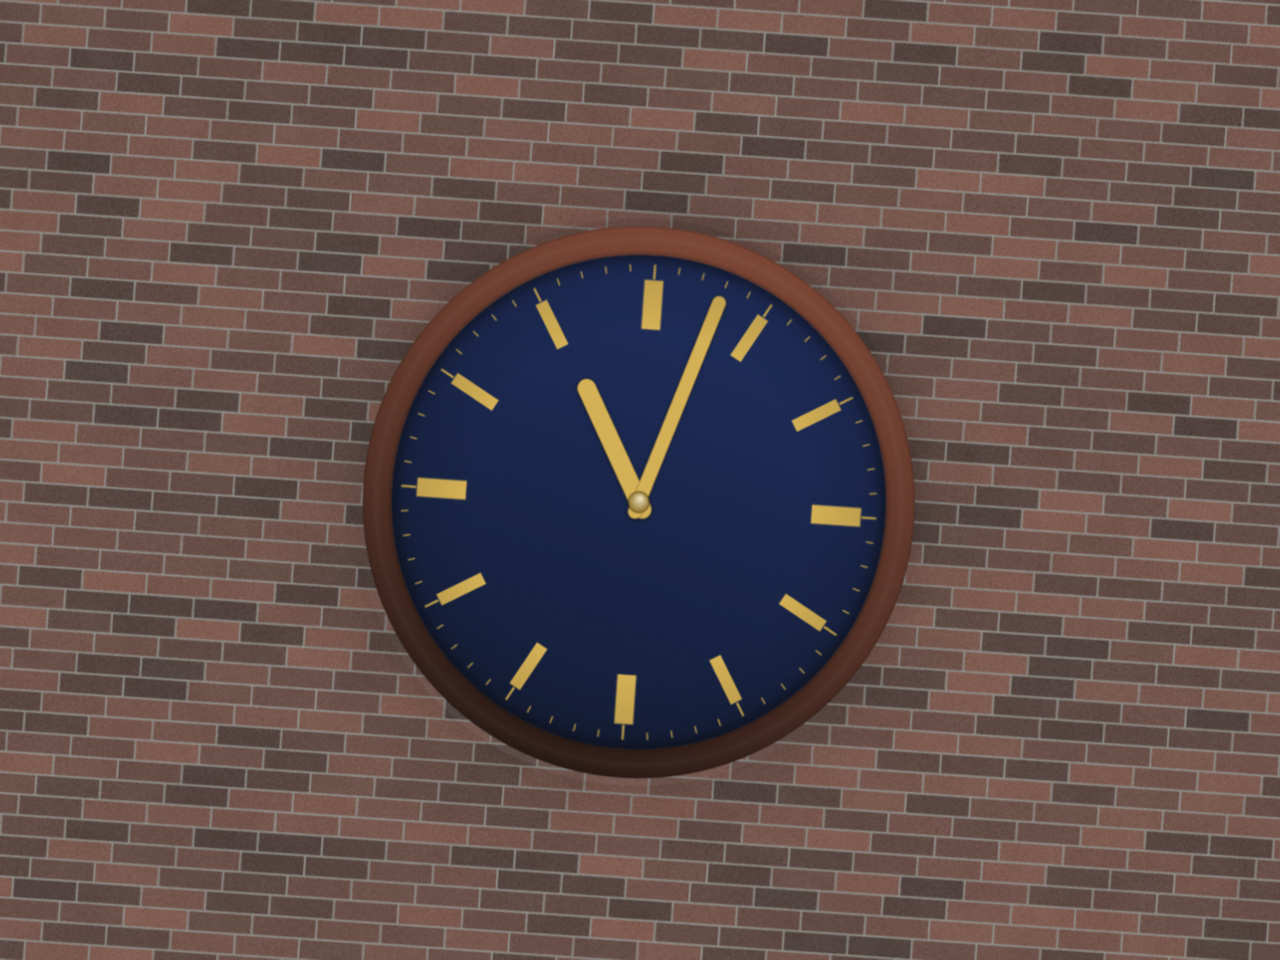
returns 11:03
